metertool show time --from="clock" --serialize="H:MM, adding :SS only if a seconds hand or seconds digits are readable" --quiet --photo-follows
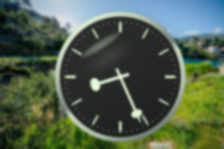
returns 8:26
